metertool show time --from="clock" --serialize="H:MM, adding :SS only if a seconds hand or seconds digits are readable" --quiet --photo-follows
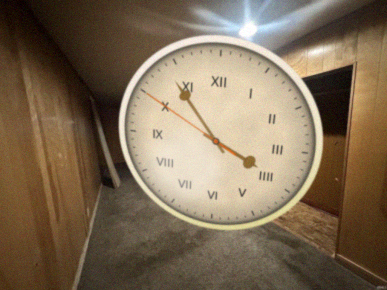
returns 3:53:50
